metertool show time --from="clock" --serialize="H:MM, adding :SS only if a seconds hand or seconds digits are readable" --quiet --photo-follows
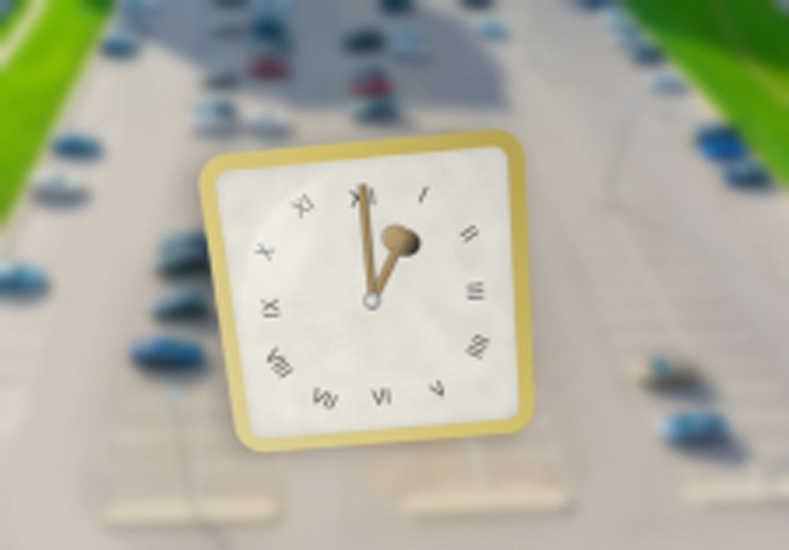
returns 1:00
